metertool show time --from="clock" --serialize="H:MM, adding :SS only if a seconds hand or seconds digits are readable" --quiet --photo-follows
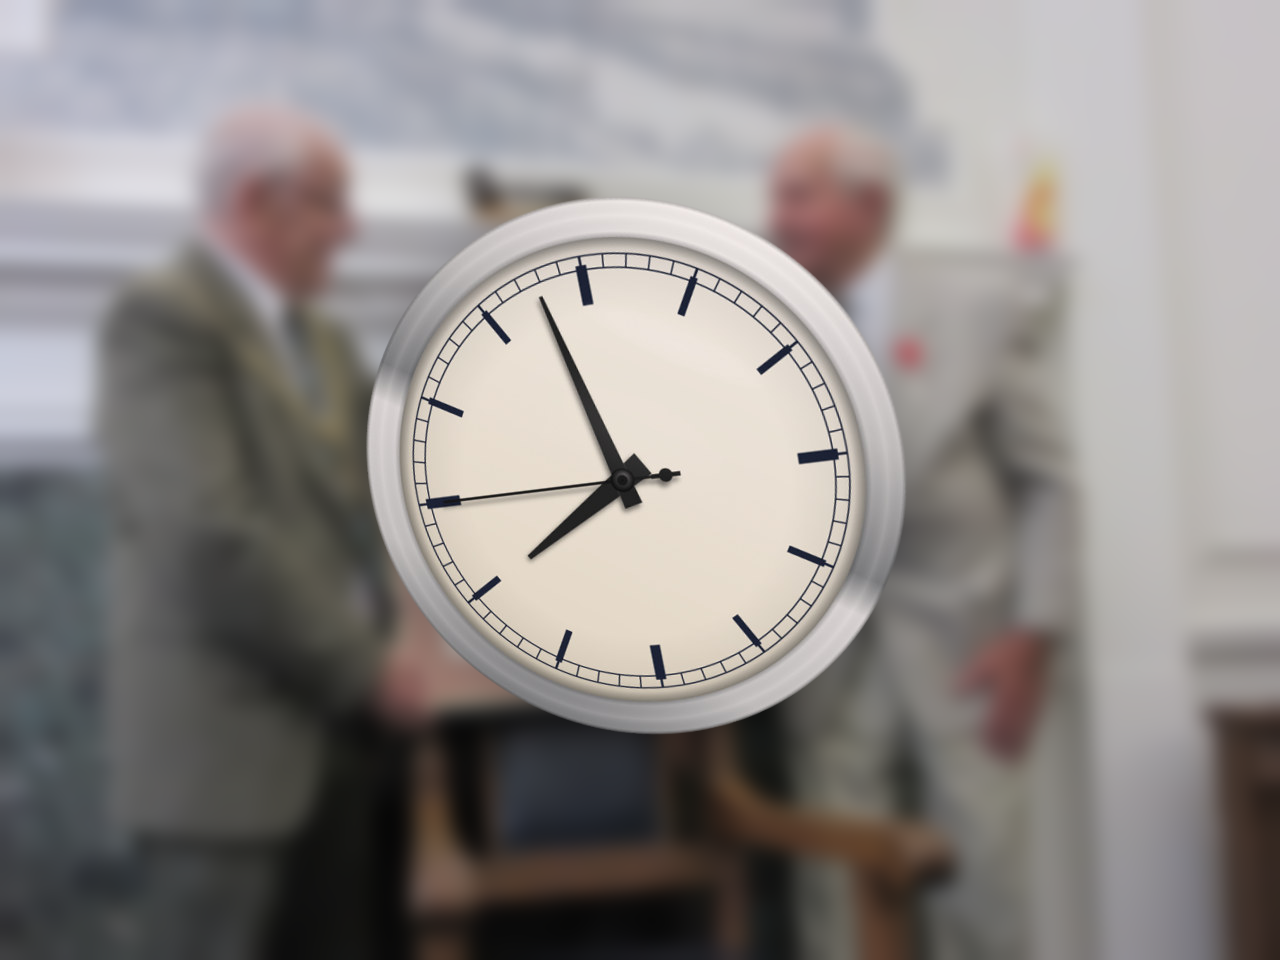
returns 7:57:45
